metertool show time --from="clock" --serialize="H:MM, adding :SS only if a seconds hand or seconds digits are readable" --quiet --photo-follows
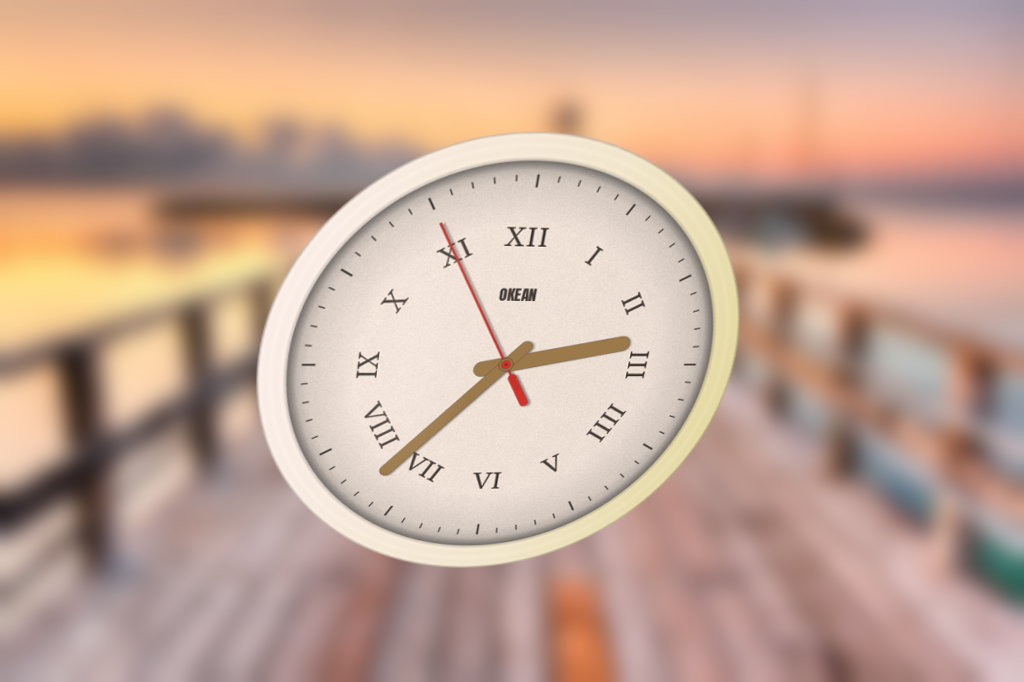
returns 2:36:55
